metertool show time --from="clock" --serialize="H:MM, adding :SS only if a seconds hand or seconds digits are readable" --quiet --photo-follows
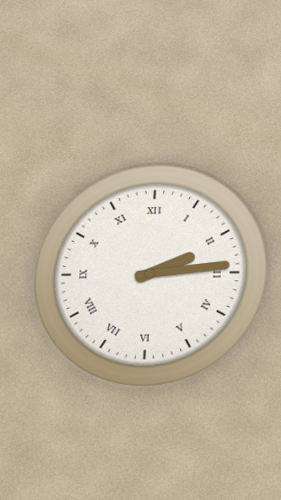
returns 2:14
